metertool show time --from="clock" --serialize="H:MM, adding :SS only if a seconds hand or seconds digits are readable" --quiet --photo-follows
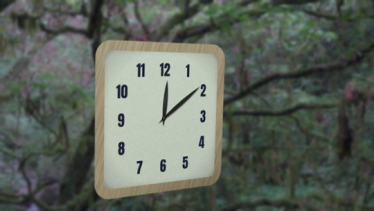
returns 12:09
